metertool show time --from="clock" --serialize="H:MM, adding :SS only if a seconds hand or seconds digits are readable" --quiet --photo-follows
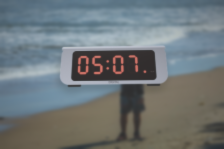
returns 5:07
